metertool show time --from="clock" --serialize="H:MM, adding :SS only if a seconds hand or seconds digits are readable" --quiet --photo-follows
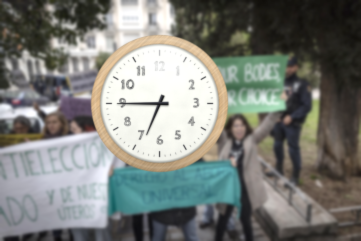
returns 6:45
